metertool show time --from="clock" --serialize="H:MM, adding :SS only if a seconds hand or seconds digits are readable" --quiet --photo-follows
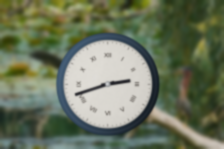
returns 2:42
